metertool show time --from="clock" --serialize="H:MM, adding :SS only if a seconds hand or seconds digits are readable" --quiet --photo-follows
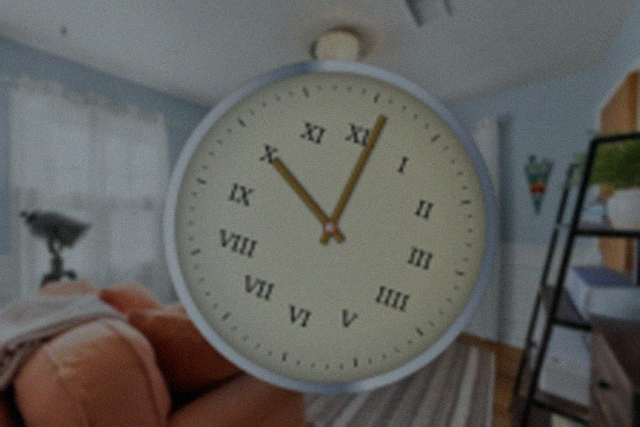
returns 10:01
